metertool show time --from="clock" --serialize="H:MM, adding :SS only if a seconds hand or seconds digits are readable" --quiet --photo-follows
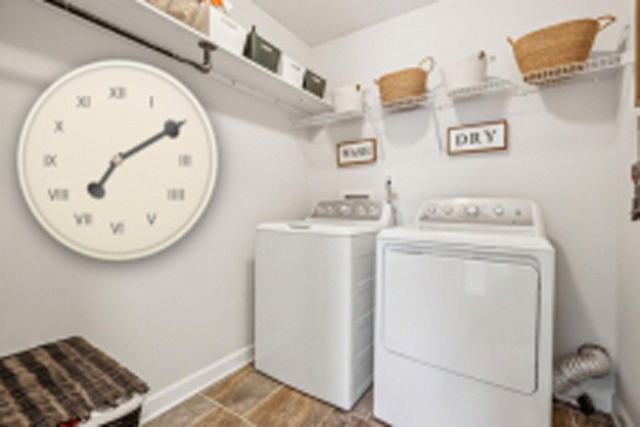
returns 7:10
